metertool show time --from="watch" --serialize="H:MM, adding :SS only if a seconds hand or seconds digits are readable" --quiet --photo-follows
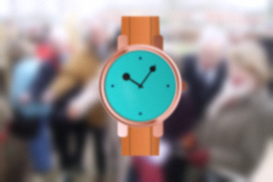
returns 10:06
